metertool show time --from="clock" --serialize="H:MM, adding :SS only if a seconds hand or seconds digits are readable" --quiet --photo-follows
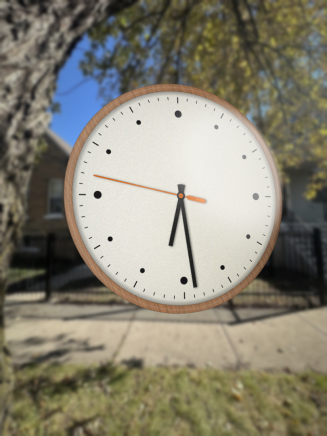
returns 6:28:47
